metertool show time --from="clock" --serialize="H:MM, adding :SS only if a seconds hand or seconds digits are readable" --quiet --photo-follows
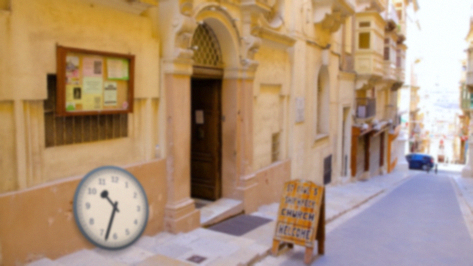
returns 10:33
